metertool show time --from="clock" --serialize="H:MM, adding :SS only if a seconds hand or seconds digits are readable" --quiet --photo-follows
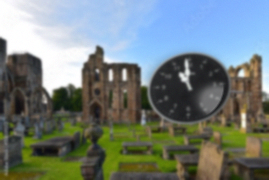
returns 10:59
